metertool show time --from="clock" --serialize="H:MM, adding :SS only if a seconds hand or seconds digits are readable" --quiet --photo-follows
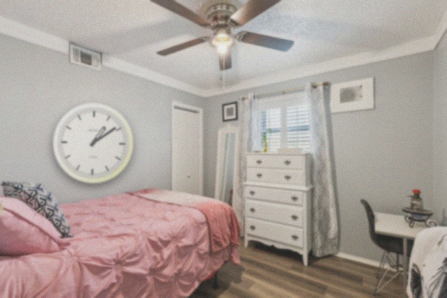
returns 1:09
